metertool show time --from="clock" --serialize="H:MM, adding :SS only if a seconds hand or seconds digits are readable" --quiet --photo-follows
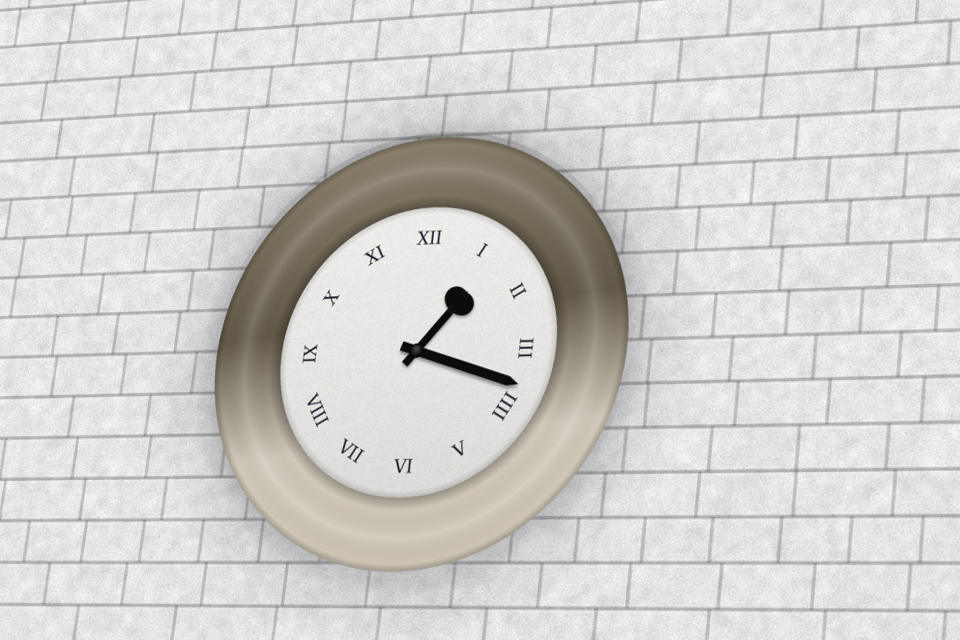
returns 1:18
